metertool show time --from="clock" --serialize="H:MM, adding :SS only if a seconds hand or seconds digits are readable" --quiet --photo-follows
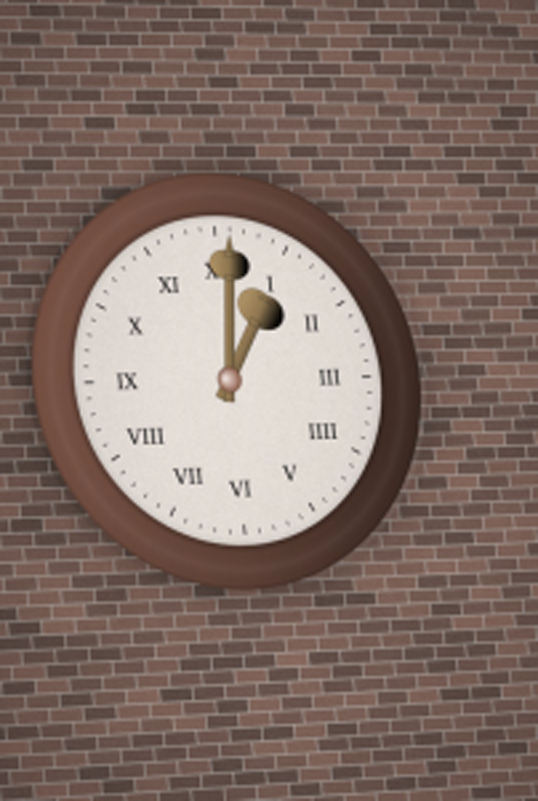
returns 1:01
